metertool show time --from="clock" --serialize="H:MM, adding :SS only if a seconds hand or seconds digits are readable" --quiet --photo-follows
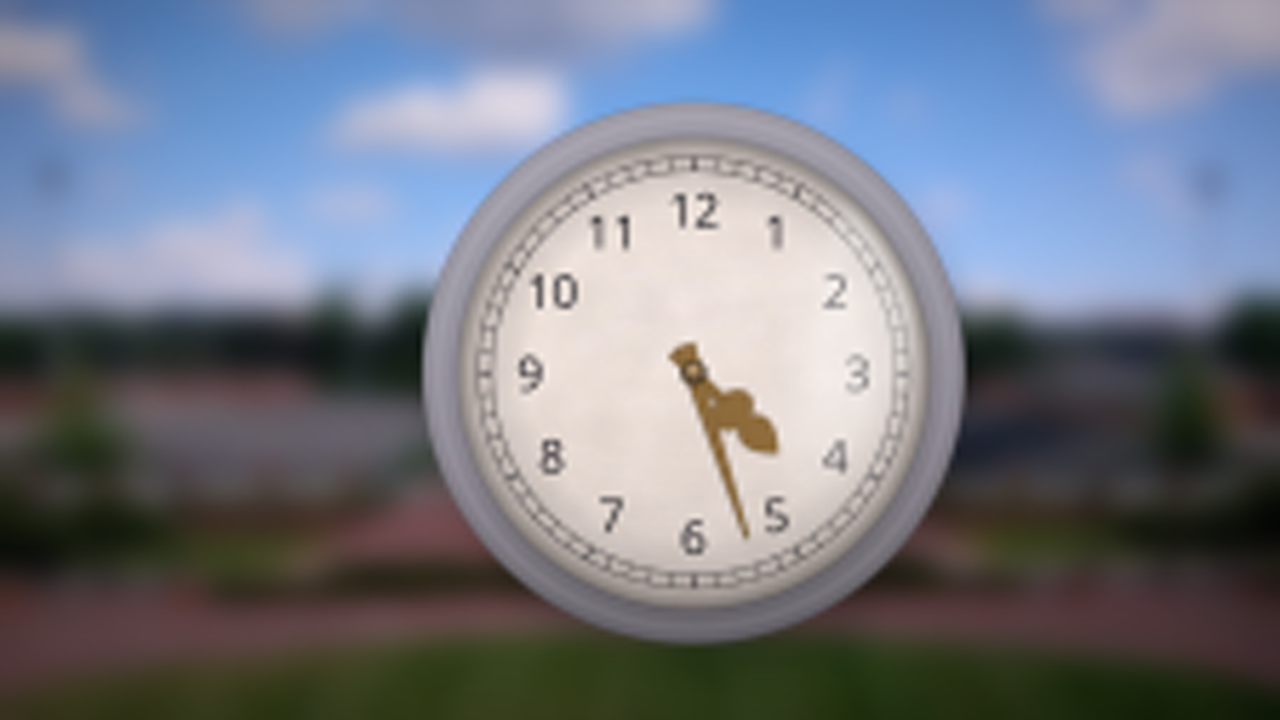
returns 4:27
